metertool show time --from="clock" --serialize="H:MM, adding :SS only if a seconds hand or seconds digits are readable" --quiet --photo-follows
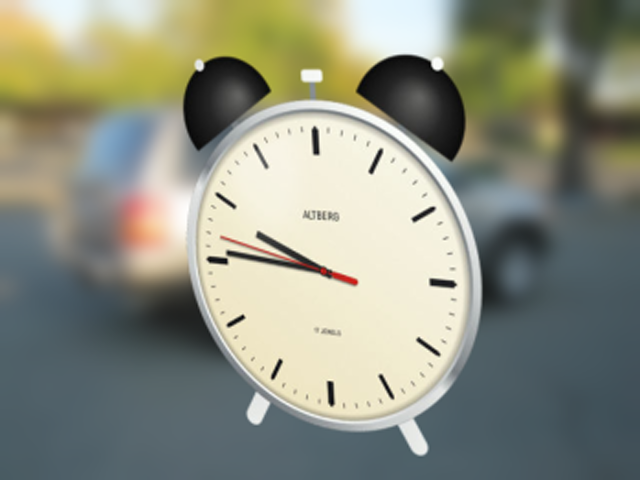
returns 9:45:47
